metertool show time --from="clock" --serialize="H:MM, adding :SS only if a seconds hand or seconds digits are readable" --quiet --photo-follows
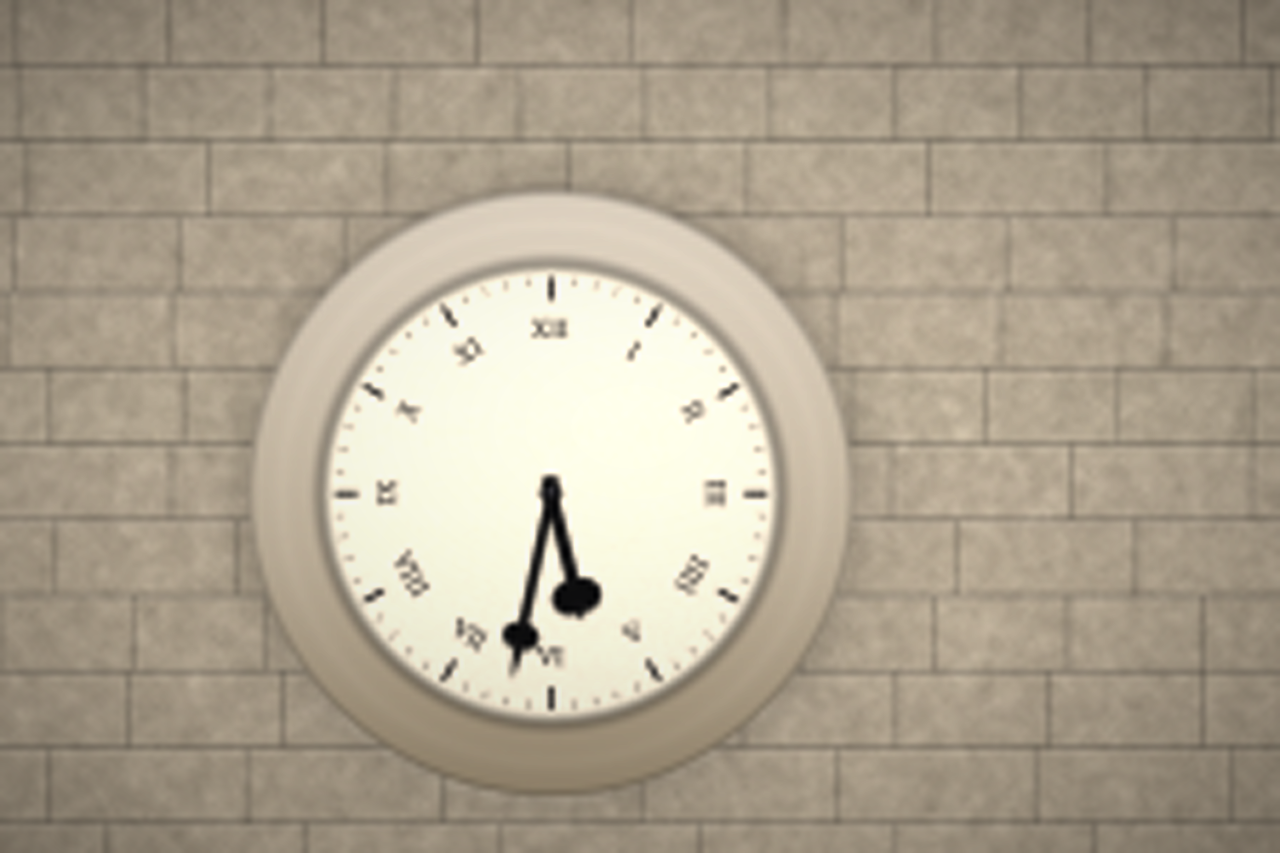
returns 5:32
